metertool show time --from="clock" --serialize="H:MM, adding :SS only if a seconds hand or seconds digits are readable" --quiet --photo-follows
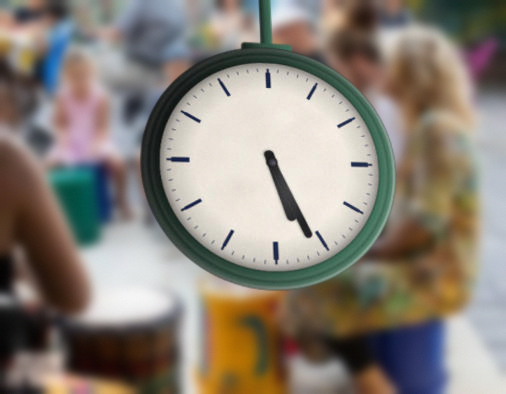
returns 5:26
